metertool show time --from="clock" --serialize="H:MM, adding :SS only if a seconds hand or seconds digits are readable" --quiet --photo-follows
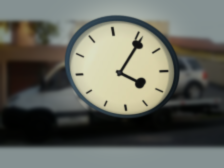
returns 4:06
